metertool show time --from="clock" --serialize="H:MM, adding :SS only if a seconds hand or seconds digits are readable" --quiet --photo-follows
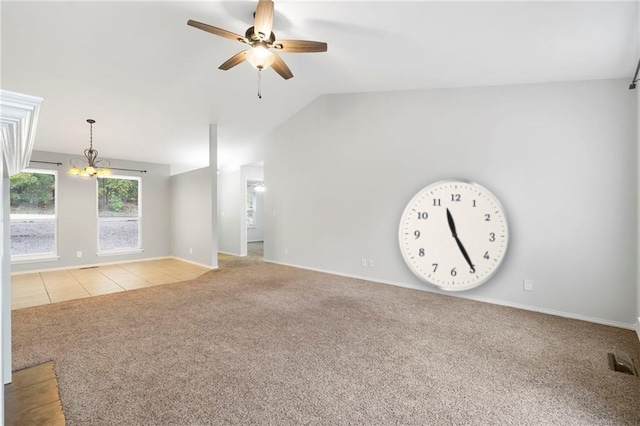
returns 11:25
